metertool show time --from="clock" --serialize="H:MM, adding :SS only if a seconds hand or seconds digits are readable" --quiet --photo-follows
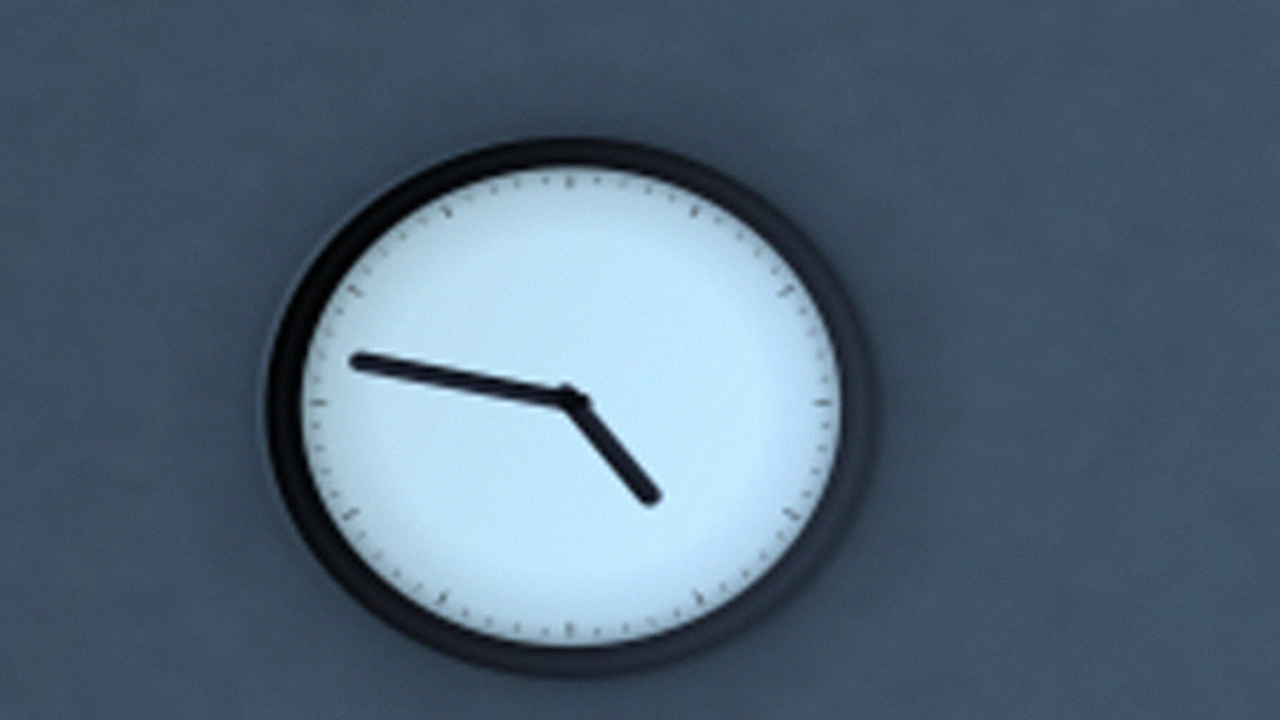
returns 4:47
